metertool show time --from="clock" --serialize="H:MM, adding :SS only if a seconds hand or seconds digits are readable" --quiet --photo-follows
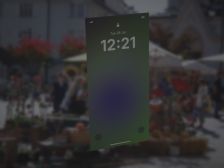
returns 12:21
